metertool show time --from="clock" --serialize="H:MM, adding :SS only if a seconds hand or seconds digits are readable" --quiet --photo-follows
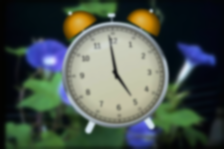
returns 4:59
